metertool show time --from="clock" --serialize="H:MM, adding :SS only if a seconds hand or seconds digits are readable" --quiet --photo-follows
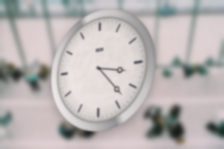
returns 3:23
